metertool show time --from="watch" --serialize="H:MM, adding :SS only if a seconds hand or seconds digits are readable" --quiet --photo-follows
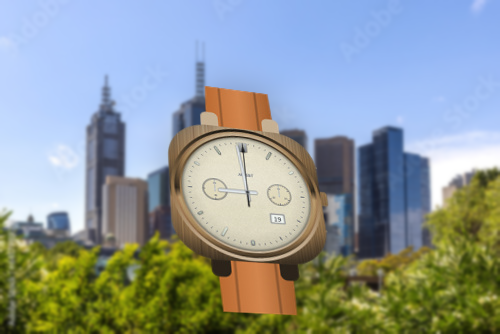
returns 8:59
